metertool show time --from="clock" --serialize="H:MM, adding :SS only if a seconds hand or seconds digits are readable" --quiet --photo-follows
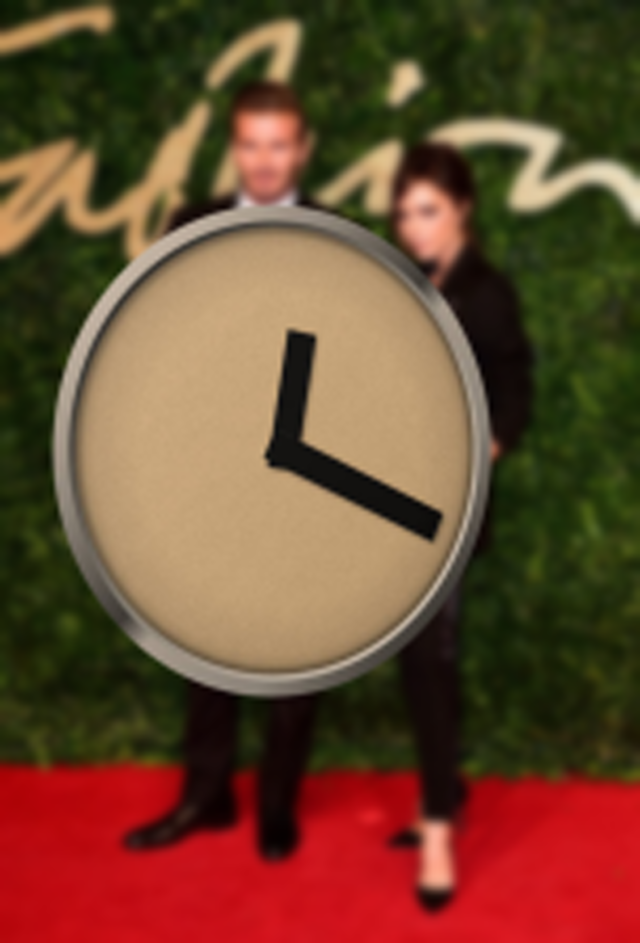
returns 12:19
